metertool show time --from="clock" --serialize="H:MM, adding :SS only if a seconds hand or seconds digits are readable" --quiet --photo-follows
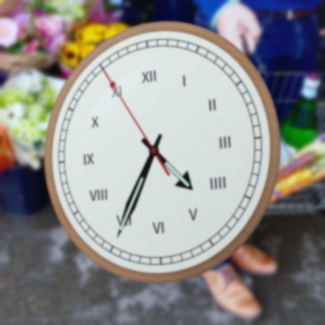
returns 4:34:55
